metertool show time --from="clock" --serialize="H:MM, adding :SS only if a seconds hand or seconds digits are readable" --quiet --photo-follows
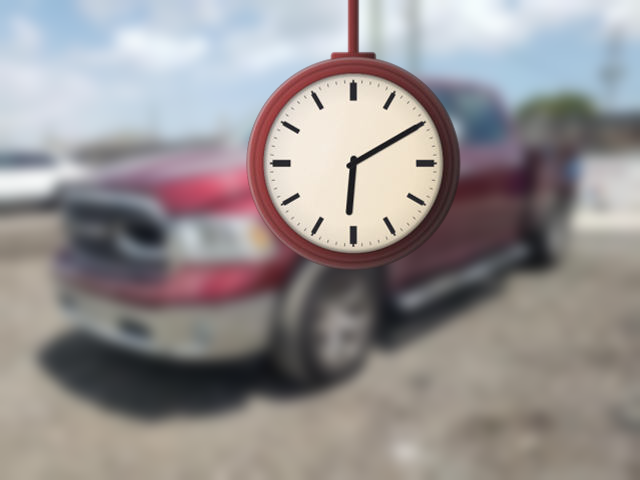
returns 6:10
